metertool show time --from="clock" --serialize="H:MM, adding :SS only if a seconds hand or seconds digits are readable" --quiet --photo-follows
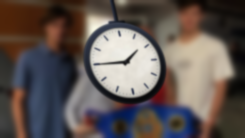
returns 1:45
